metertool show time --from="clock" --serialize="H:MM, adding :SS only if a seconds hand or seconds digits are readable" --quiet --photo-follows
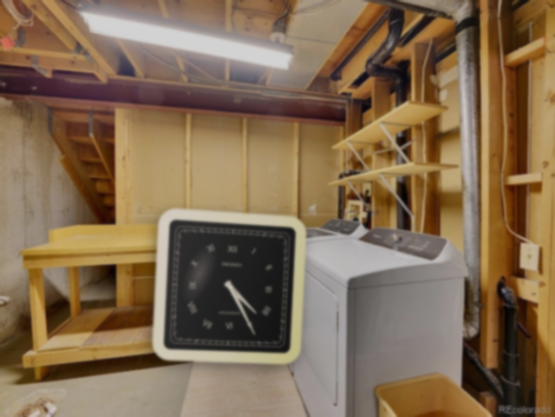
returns 4:25
